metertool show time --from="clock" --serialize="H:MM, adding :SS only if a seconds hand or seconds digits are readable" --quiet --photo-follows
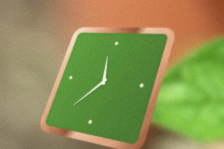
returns 11:37
